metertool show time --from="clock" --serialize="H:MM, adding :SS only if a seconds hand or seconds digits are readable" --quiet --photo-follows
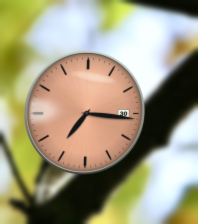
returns 7:16
